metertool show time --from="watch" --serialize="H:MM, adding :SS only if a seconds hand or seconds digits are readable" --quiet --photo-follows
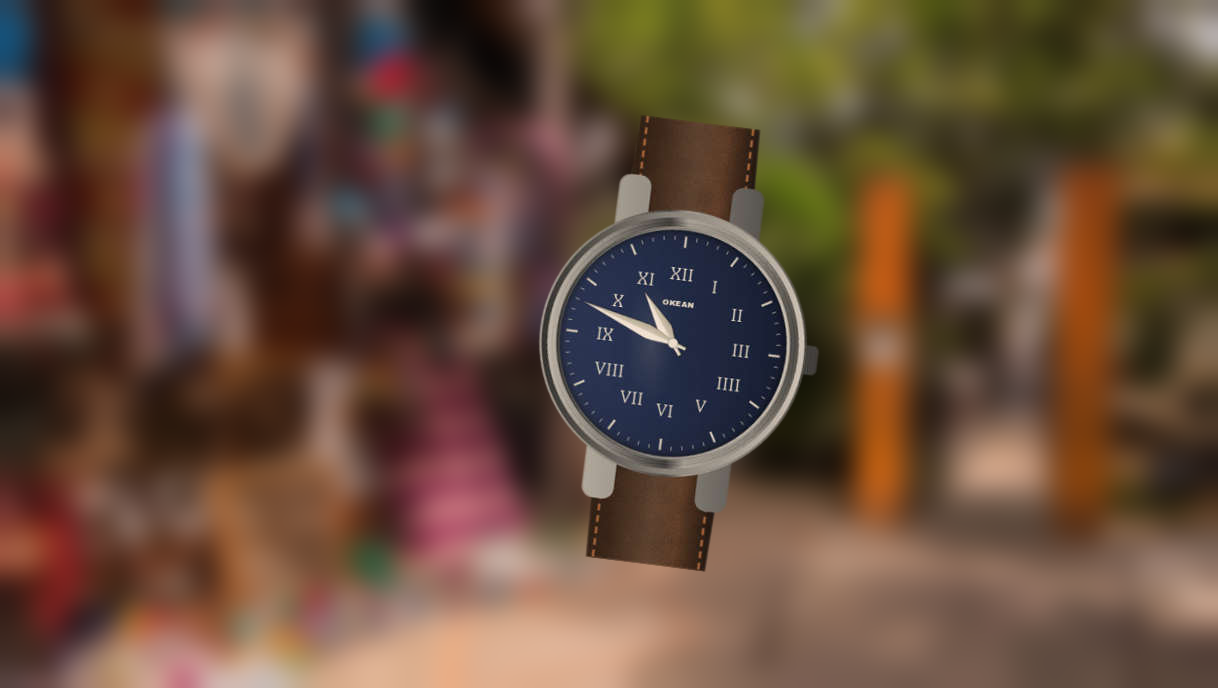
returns 10:48
